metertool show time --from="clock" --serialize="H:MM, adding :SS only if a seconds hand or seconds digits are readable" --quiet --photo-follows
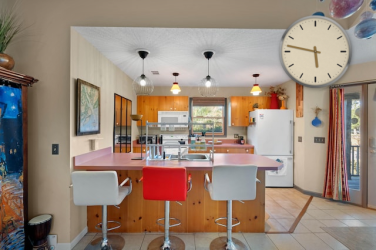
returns 5:47
